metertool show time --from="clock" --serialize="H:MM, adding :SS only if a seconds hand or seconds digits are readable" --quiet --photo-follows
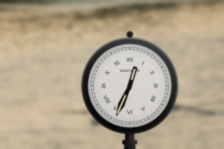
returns 12:34
